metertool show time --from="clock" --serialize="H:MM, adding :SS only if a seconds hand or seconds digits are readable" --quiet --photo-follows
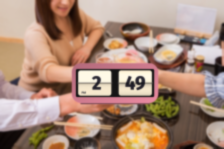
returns 2:49
